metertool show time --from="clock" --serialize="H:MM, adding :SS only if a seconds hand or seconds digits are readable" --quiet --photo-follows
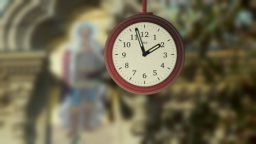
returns 1:57
